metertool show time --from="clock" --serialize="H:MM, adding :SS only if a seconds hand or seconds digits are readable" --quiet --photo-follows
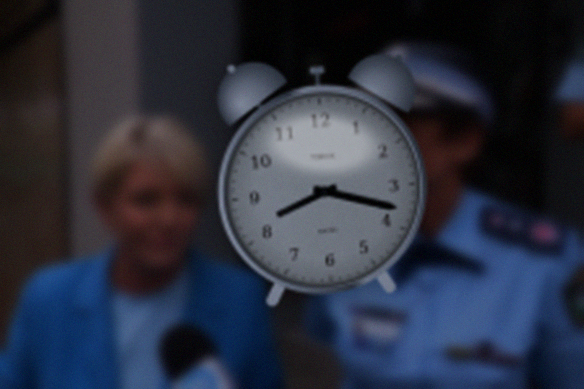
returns 8:18
